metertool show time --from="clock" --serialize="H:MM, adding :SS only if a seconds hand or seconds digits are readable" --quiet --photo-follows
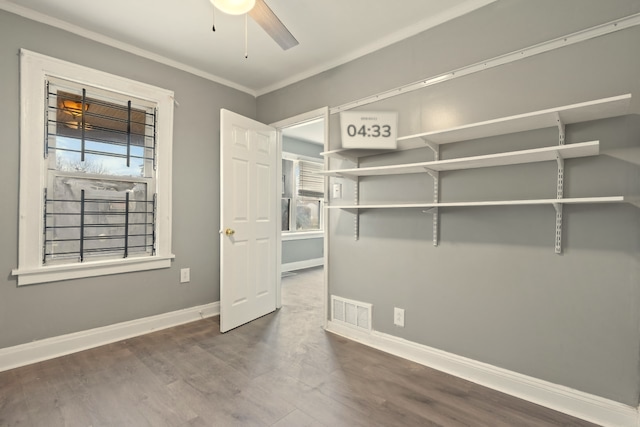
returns 4:33
